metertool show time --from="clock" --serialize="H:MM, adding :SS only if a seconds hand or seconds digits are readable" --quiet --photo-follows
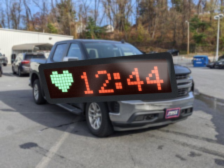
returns 12:44
